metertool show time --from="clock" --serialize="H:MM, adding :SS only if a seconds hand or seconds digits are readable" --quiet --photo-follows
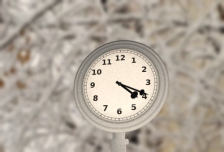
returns 4:19
